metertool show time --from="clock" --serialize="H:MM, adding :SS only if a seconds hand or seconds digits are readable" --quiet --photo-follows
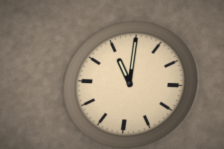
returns 11:00
